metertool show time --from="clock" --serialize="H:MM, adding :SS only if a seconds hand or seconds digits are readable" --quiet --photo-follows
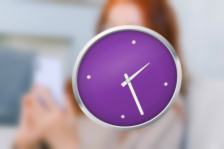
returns 1:25
